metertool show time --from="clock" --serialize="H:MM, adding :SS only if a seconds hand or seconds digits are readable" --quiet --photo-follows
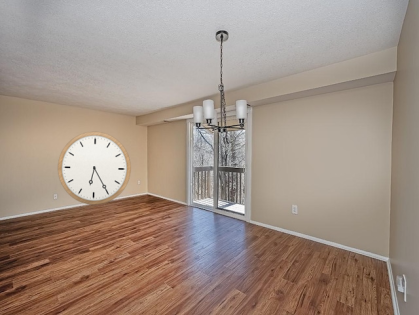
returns 6:25
